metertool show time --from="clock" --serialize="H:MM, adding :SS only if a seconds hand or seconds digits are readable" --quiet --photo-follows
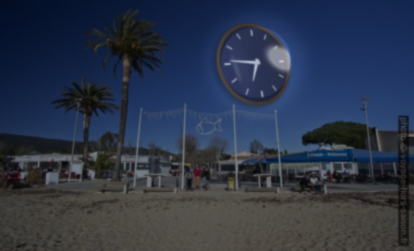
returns 6:46
